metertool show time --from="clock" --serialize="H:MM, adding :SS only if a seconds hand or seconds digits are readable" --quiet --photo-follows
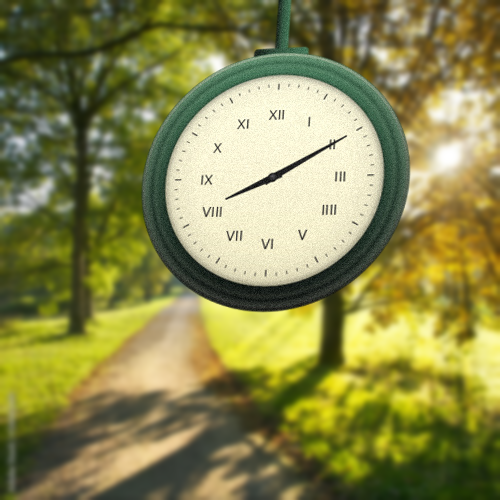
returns 8:10
